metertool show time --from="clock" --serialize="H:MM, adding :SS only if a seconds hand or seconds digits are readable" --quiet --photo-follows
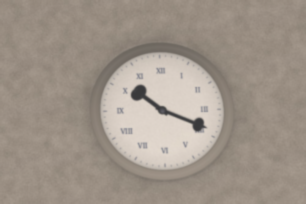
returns 10:19
